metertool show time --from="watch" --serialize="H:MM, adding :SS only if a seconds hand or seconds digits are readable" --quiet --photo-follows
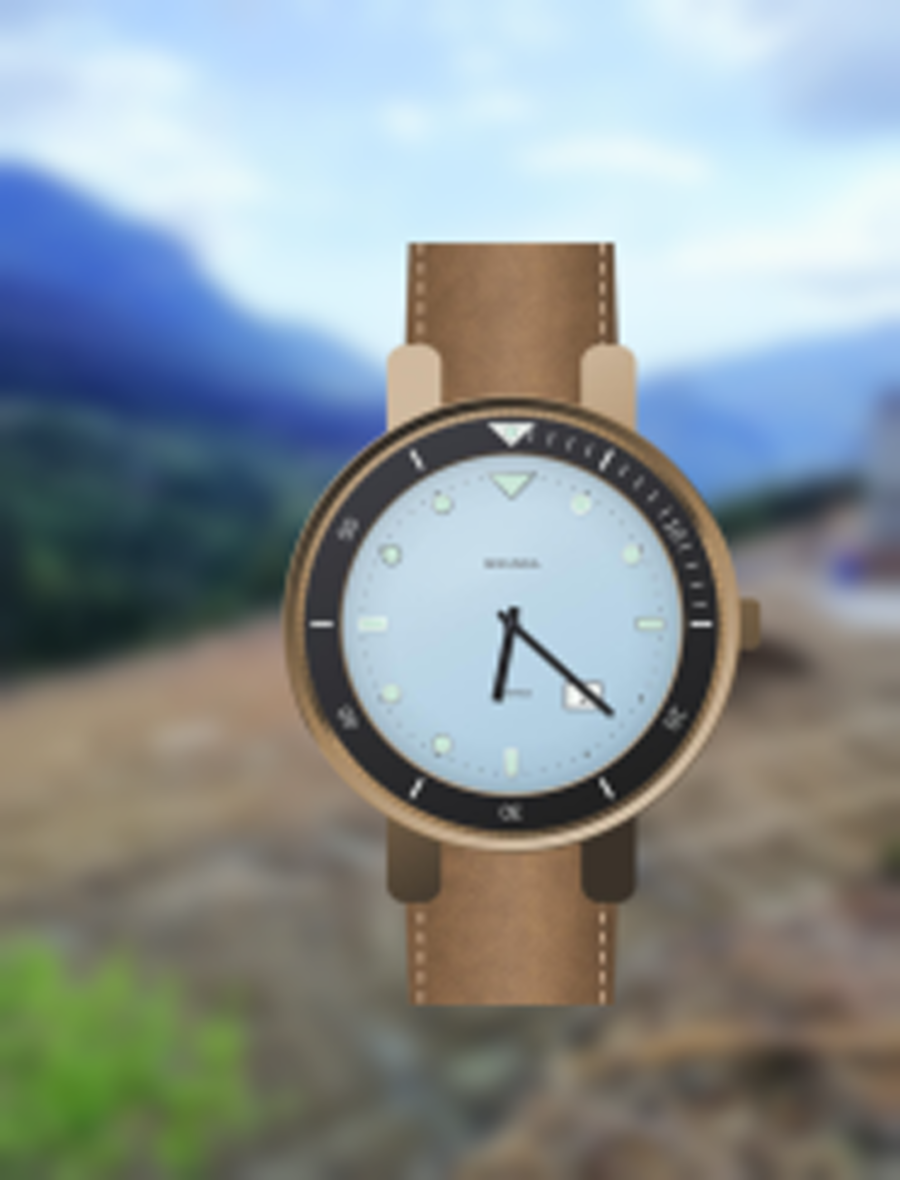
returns 6:22
